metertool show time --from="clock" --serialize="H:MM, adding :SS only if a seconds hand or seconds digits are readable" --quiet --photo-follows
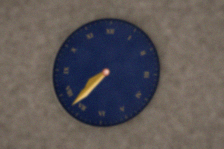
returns 7:37
